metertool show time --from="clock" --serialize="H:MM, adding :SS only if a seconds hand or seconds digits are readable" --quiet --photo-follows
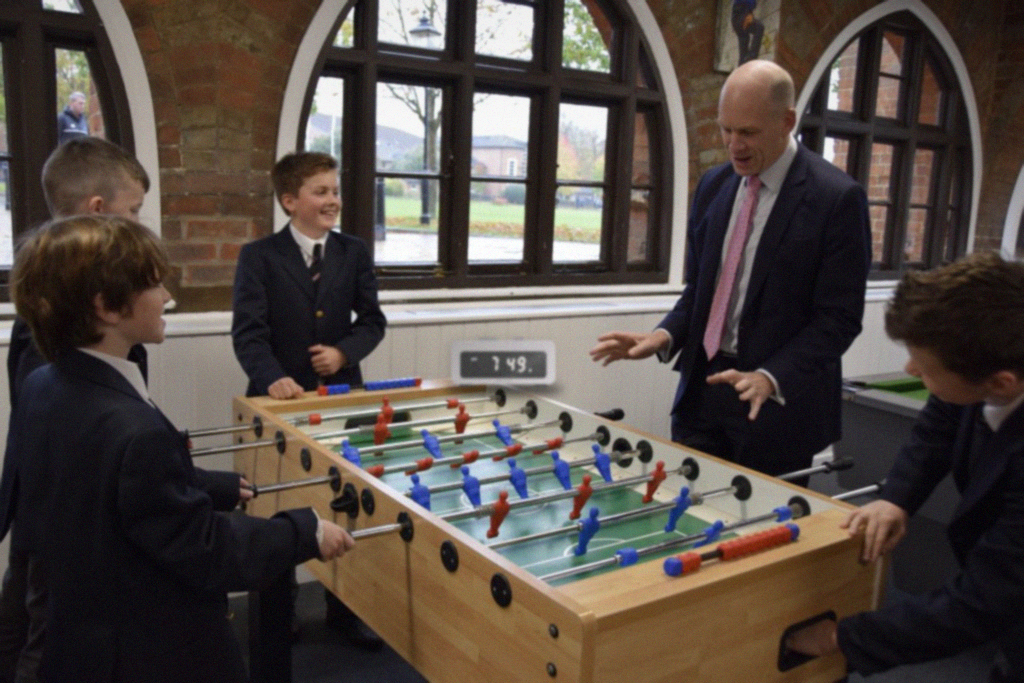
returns 7:49
